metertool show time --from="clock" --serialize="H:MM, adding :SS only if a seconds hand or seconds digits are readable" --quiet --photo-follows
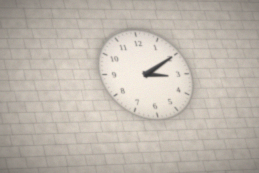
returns 3:10
